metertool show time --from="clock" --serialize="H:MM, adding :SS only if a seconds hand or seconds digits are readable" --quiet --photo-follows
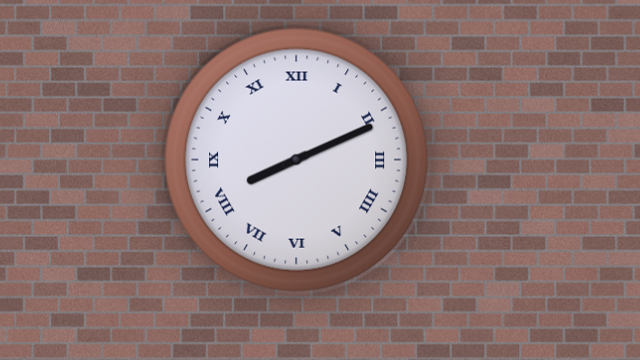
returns 8:11
